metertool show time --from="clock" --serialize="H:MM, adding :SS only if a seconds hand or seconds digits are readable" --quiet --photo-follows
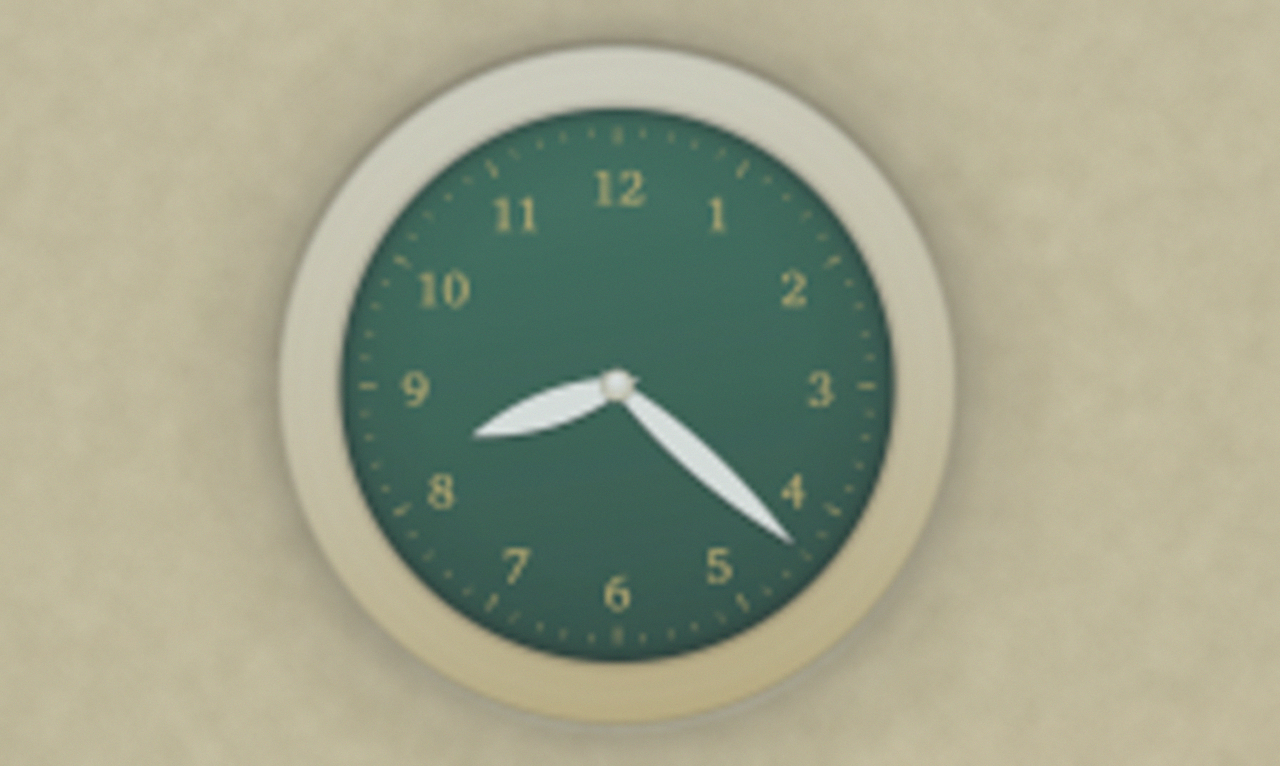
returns 8:22
